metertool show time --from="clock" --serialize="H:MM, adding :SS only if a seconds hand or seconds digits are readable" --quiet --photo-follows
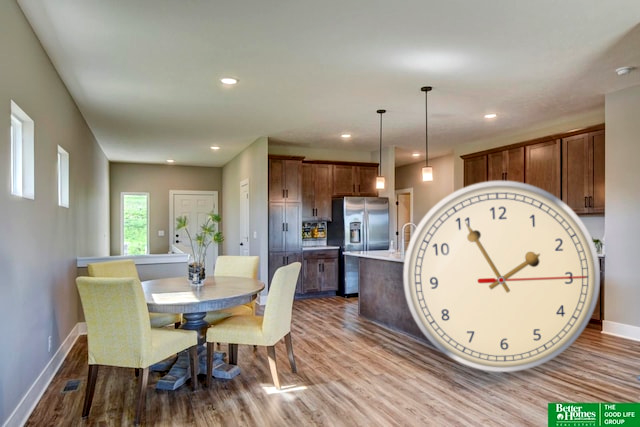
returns 1:55:15
